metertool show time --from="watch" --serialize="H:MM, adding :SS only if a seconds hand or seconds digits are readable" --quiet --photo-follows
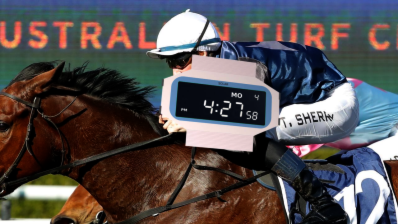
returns 4:27
